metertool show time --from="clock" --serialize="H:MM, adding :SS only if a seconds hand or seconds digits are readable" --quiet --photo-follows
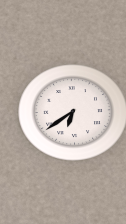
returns 6:39
